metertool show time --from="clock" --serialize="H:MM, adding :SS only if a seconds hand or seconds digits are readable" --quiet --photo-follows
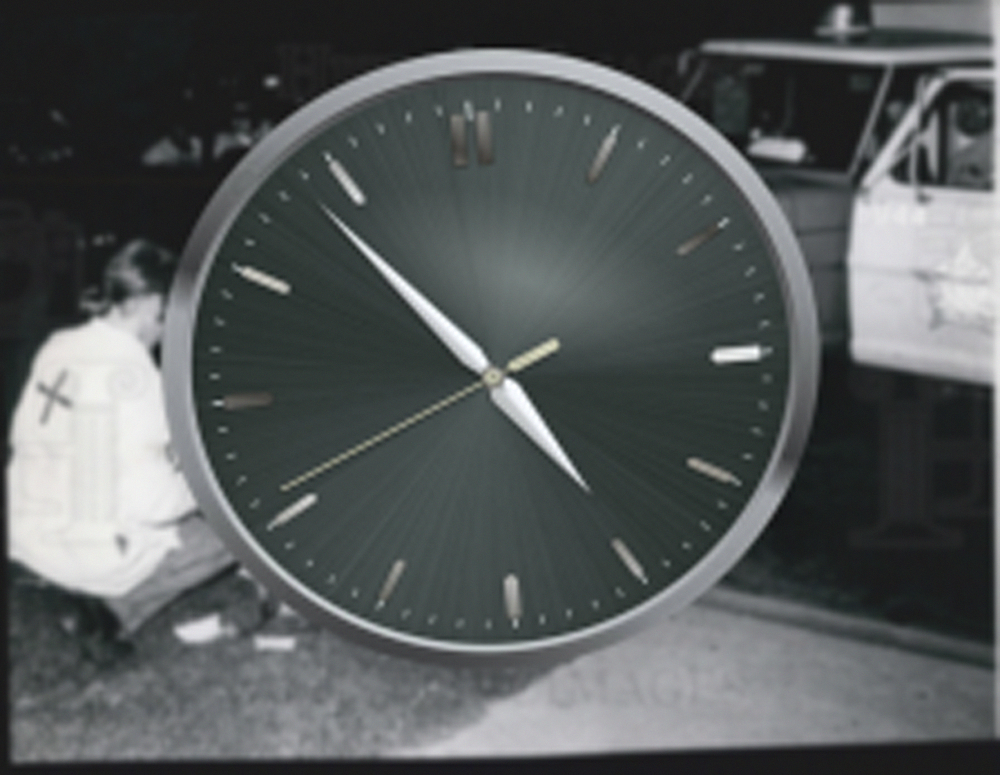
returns 4:53:41
